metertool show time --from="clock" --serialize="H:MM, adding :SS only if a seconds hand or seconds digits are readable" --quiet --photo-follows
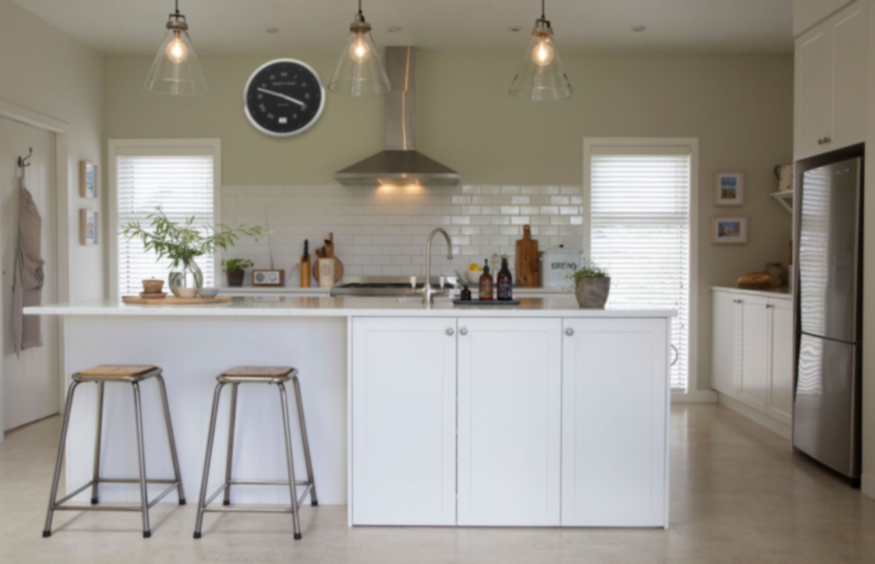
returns 3:48
